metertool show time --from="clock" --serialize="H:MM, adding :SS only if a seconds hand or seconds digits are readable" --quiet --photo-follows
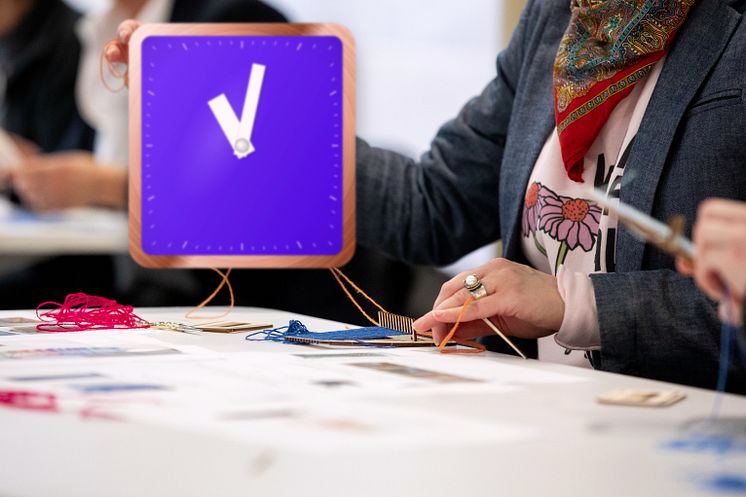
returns 11:02
